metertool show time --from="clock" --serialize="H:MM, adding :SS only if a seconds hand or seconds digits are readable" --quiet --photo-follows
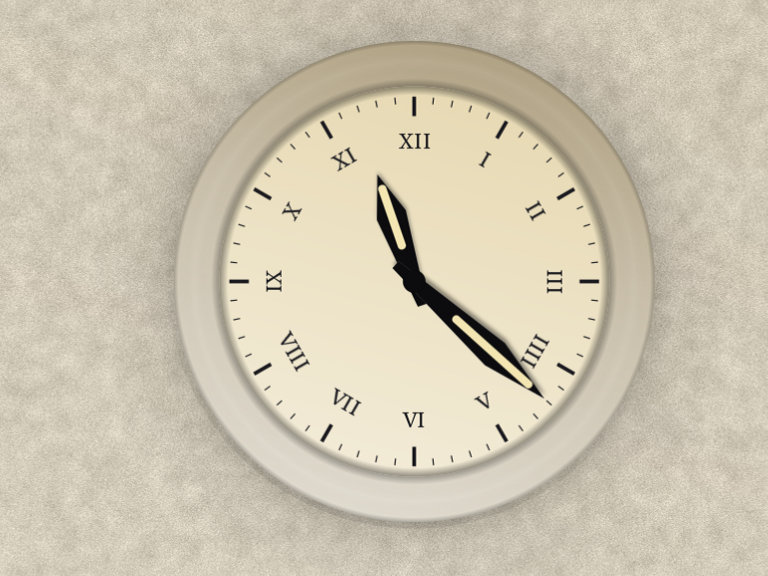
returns 11:22
